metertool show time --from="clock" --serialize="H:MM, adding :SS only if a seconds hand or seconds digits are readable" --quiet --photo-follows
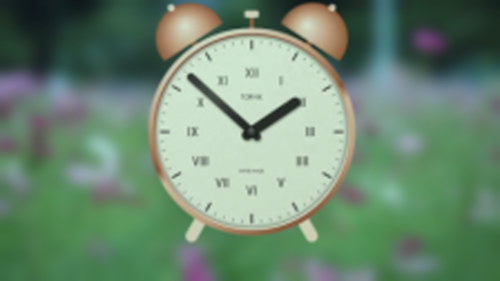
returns 1:52
